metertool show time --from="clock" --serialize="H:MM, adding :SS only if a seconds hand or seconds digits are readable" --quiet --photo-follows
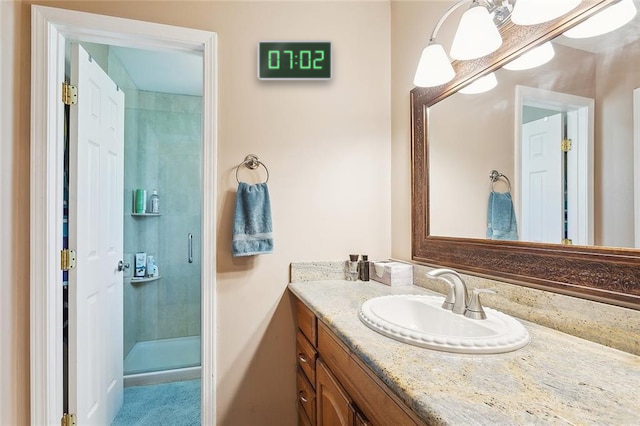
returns 7:02
